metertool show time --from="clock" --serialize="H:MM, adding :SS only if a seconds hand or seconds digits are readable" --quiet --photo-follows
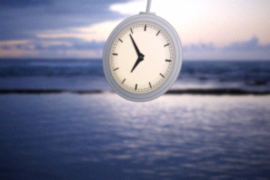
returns 6:54
